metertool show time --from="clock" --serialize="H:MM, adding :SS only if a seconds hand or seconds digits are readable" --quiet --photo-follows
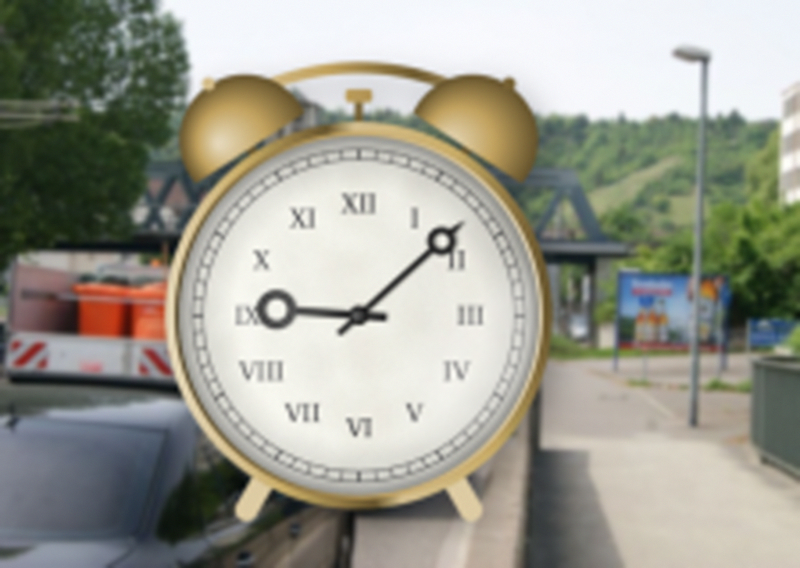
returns 9:08
